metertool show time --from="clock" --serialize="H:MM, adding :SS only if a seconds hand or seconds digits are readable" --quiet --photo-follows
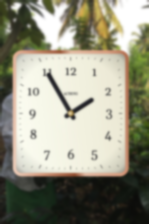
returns 1:55
